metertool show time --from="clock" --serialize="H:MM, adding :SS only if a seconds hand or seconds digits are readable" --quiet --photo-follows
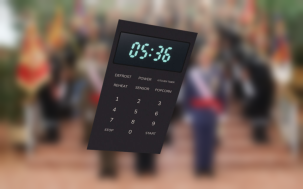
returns 5:36
